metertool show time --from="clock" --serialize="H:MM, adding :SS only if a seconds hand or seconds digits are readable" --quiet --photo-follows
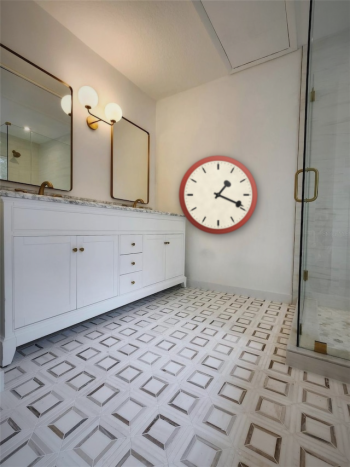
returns 1:19
